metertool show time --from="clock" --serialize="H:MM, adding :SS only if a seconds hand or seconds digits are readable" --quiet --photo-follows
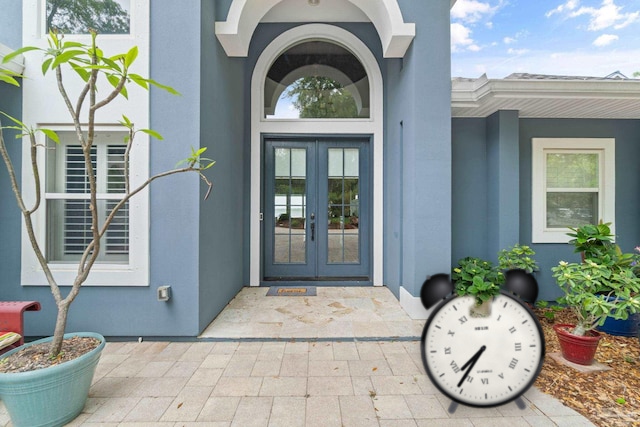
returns 7:36
